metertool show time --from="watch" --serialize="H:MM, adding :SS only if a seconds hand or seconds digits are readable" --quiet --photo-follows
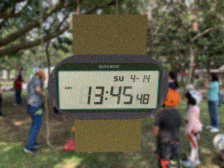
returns 13:45:48
